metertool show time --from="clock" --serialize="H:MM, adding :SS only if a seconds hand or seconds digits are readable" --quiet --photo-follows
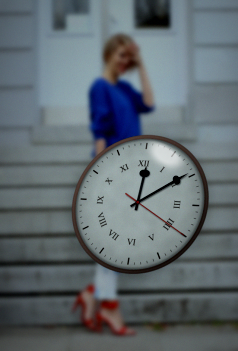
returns 12:09:20
